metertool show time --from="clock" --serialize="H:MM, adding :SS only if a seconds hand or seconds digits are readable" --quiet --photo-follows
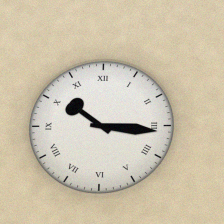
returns 10:16
